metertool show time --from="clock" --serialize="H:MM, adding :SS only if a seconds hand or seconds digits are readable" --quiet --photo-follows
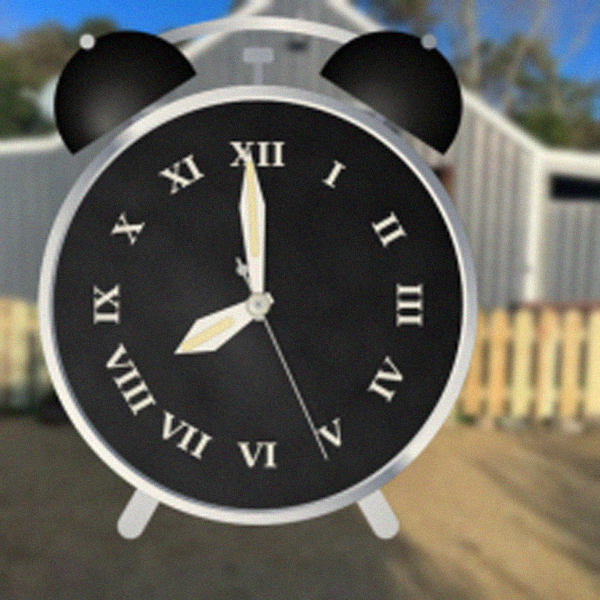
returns 7:59:26
